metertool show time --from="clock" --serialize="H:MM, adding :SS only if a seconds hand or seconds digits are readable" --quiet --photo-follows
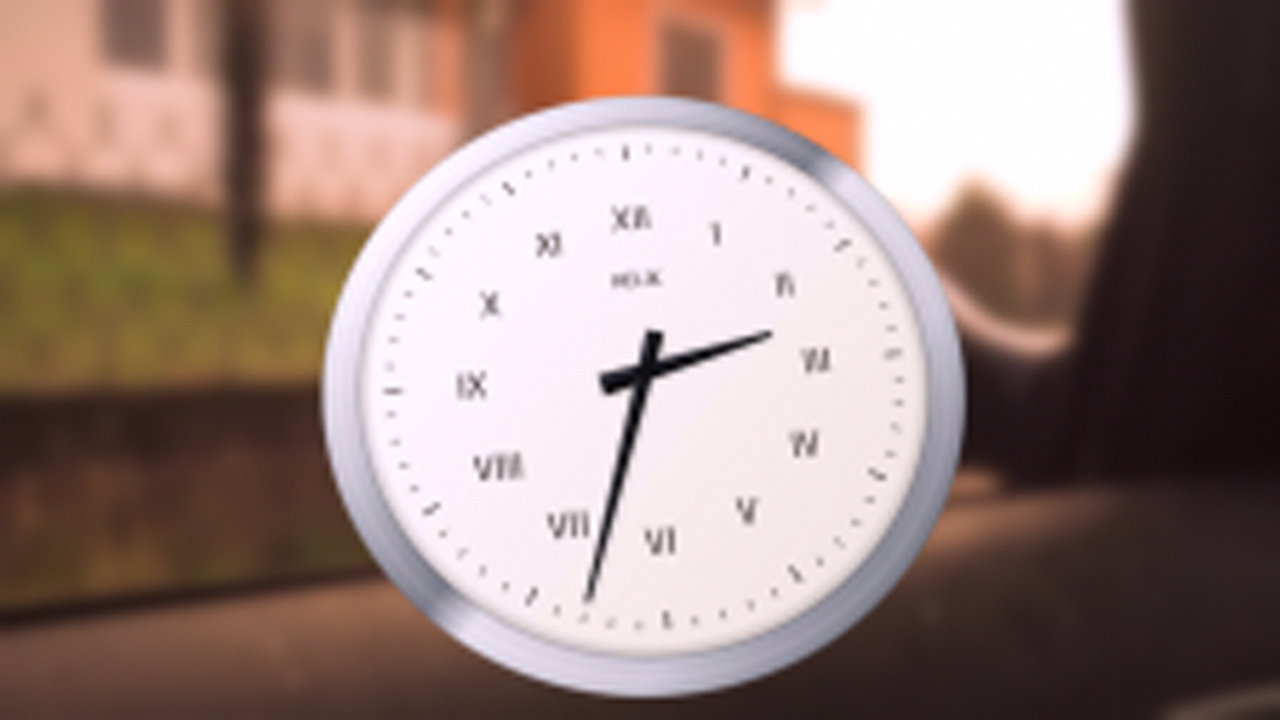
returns 2:33
